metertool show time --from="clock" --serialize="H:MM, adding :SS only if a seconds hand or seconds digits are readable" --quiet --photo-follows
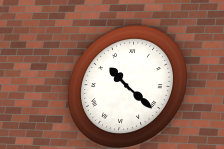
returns 10:21
